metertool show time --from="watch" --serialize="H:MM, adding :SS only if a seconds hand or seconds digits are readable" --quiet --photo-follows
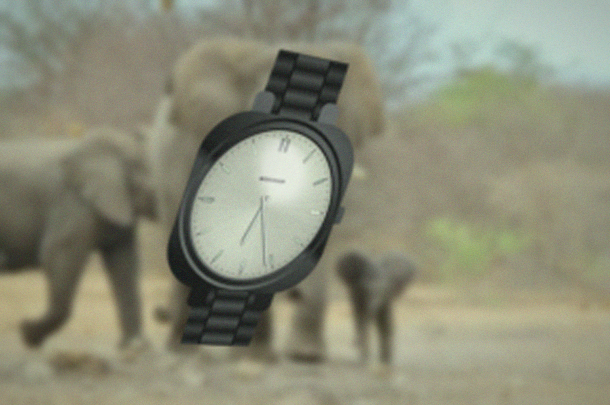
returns 6:26
